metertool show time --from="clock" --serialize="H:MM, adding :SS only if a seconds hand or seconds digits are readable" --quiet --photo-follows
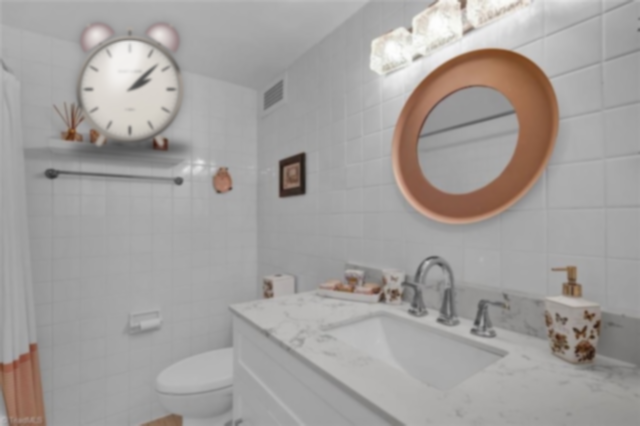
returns 2:08
